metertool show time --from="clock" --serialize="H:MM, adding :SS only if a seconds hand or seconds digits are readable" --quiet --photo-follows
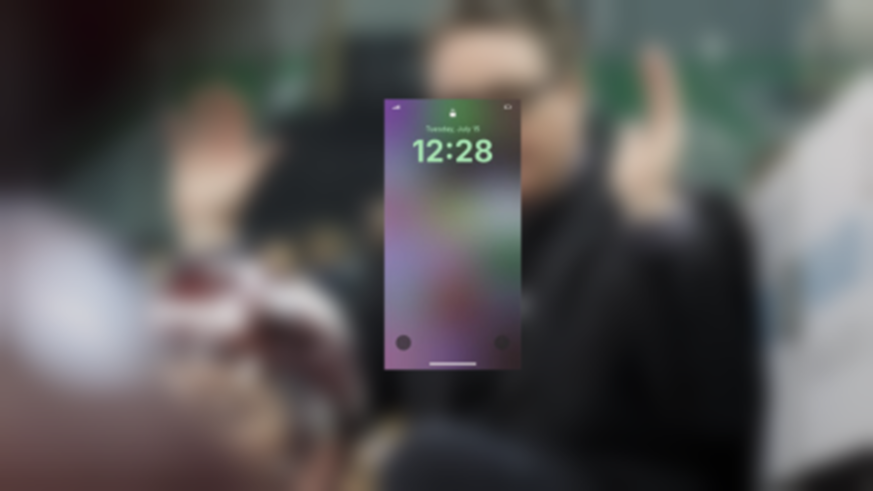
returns 12:28
